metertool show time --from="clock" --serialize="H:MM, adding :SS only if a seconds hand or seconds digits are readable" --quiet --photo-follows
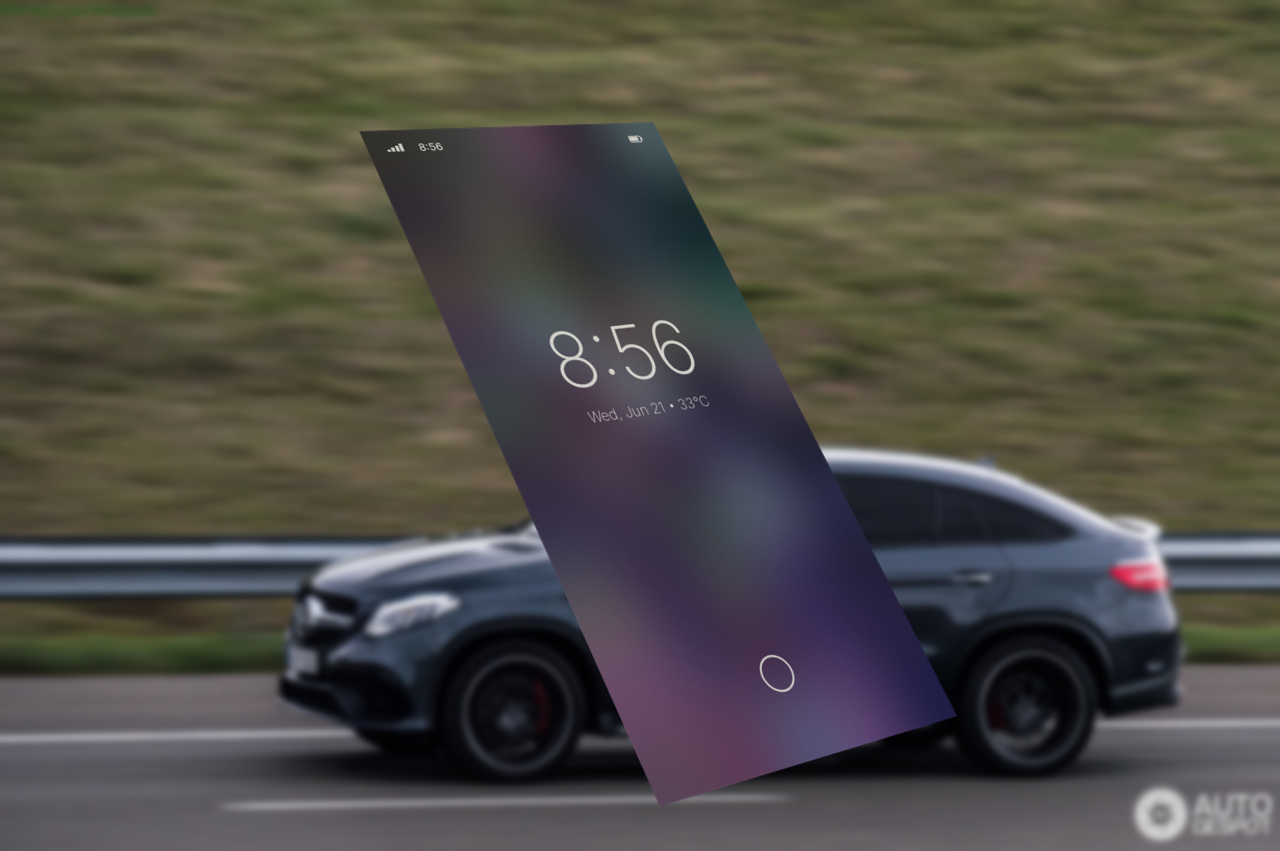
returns 8:56
